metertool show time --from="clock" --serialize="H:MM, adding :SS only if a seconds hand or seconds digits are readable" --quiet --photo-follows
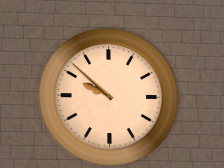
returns 9:52
